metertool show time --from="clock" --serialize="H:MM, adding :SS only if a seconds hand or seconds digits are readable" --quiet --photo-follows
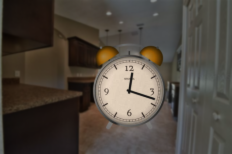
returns 12:18
